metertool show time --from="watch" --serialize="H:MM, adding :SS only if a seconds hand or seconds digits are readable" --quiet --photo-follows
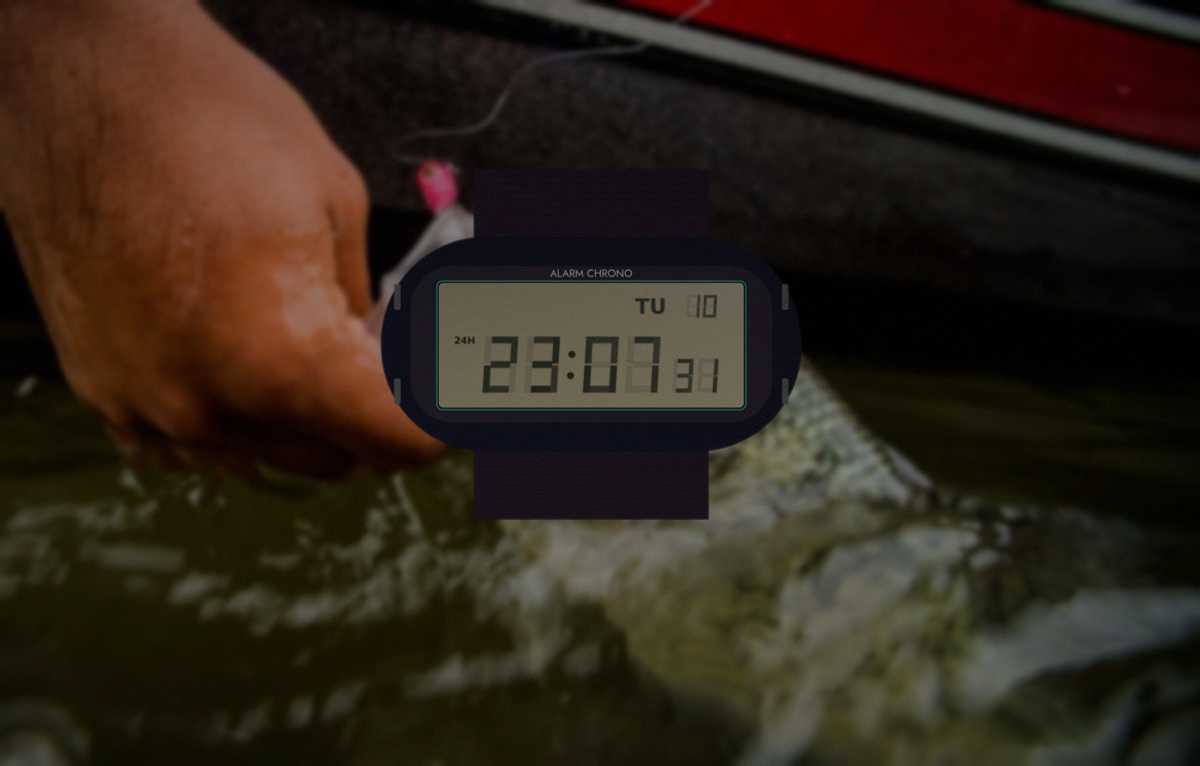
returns 23:07:31
